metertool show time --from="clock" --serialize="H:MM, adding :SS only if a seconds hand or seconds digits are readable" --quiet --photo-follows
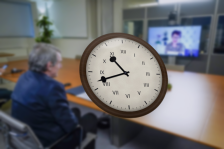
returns 10:42
